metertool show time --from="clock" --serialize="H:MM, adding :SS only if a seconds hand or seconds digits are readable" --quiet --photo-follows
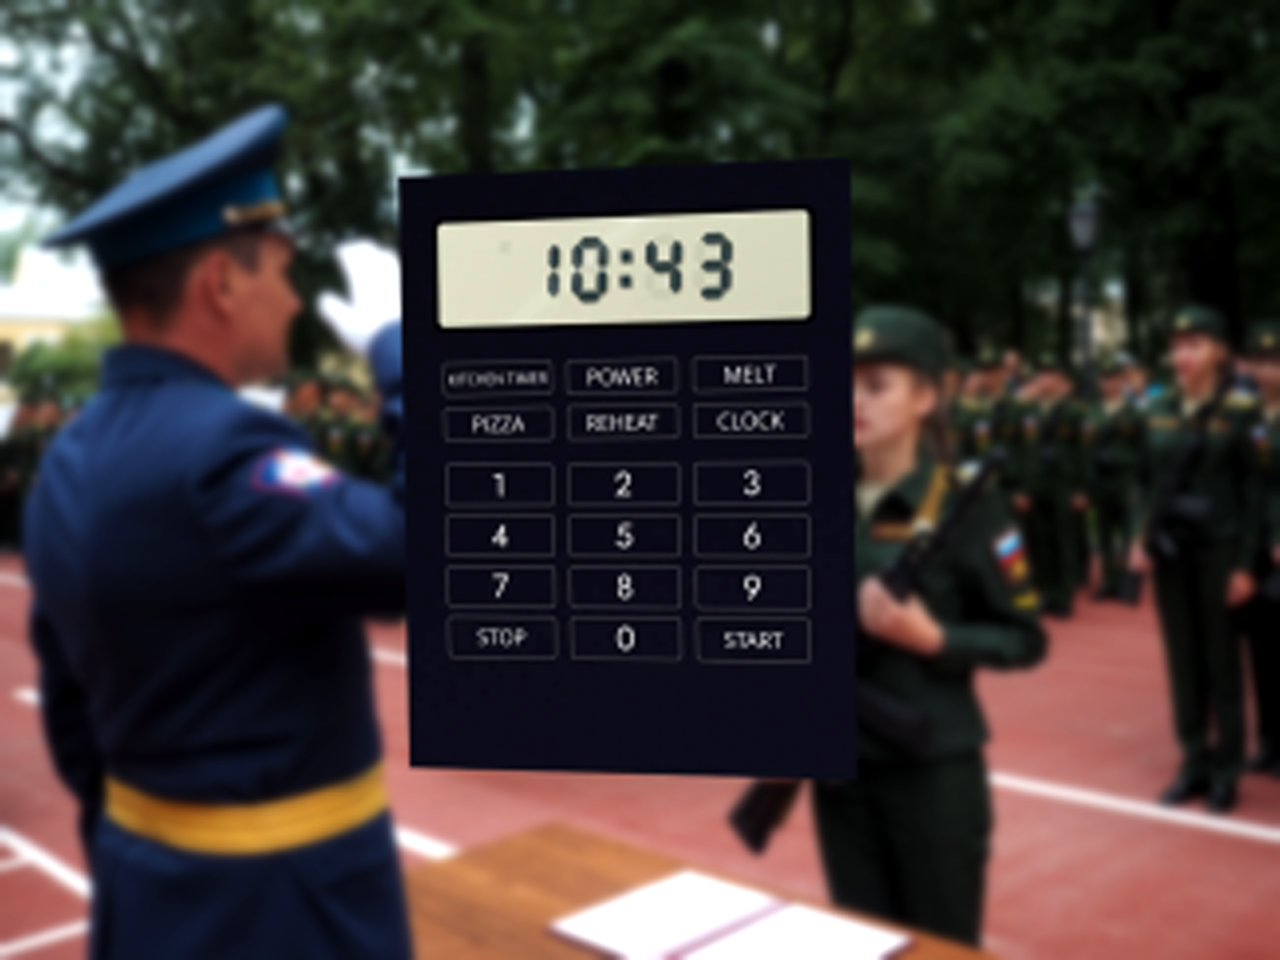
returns 10:43
